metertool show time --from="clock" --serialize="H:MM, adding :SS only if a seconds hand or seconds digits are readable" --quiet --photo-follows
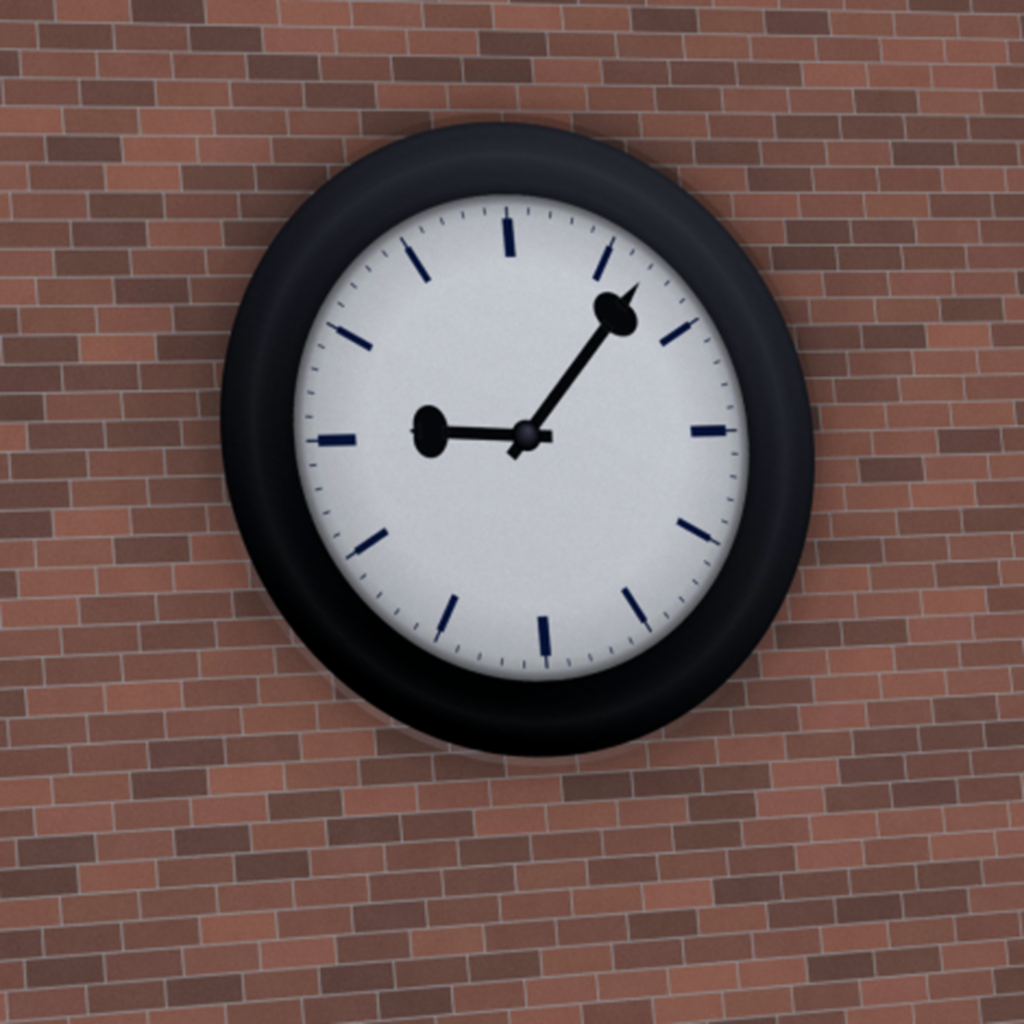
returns 9:07
